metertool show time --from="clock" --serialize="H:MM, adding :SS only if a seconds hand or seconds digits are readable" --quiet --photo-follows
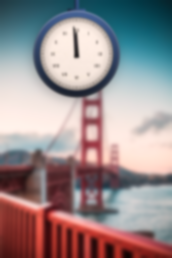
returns 11:59
